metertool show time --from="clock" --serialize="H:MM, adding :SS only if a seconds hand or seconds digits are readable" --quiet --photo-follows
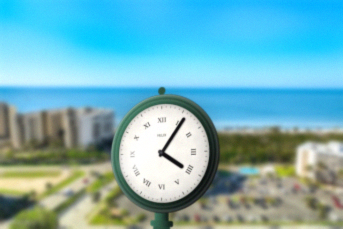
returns 4:06
